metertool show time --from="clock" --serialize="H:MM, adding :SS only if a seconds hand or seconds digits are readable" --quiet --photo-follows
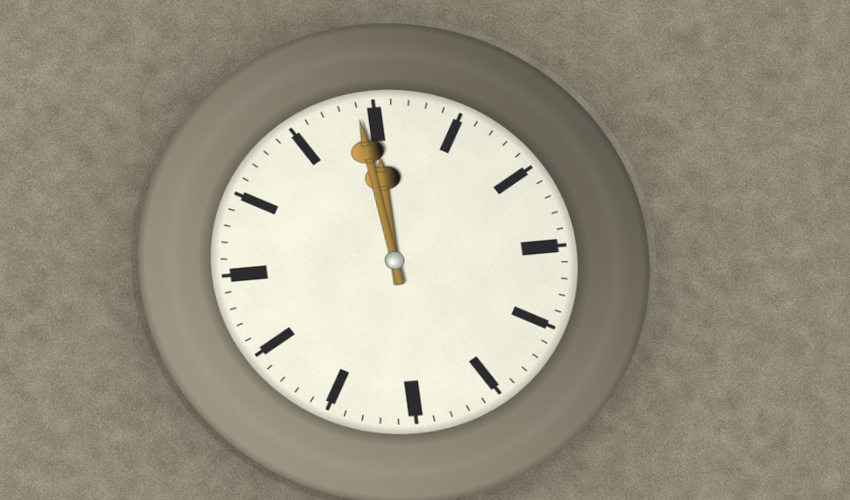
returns 11:59
